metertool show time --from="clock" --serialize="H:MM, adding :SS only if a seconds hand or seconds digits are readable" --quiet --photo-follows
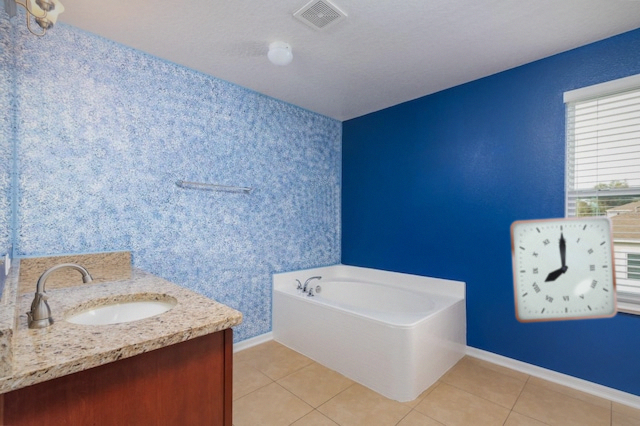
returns 8:00
